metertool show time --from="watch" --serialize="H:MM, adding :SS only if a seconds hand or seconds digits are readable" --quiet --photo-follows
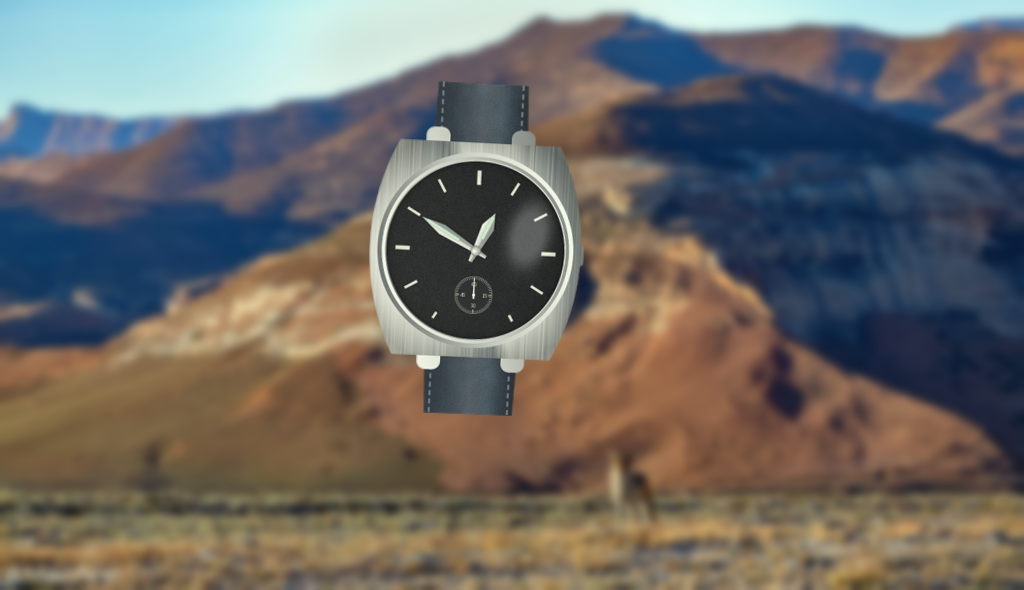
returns 12:50
